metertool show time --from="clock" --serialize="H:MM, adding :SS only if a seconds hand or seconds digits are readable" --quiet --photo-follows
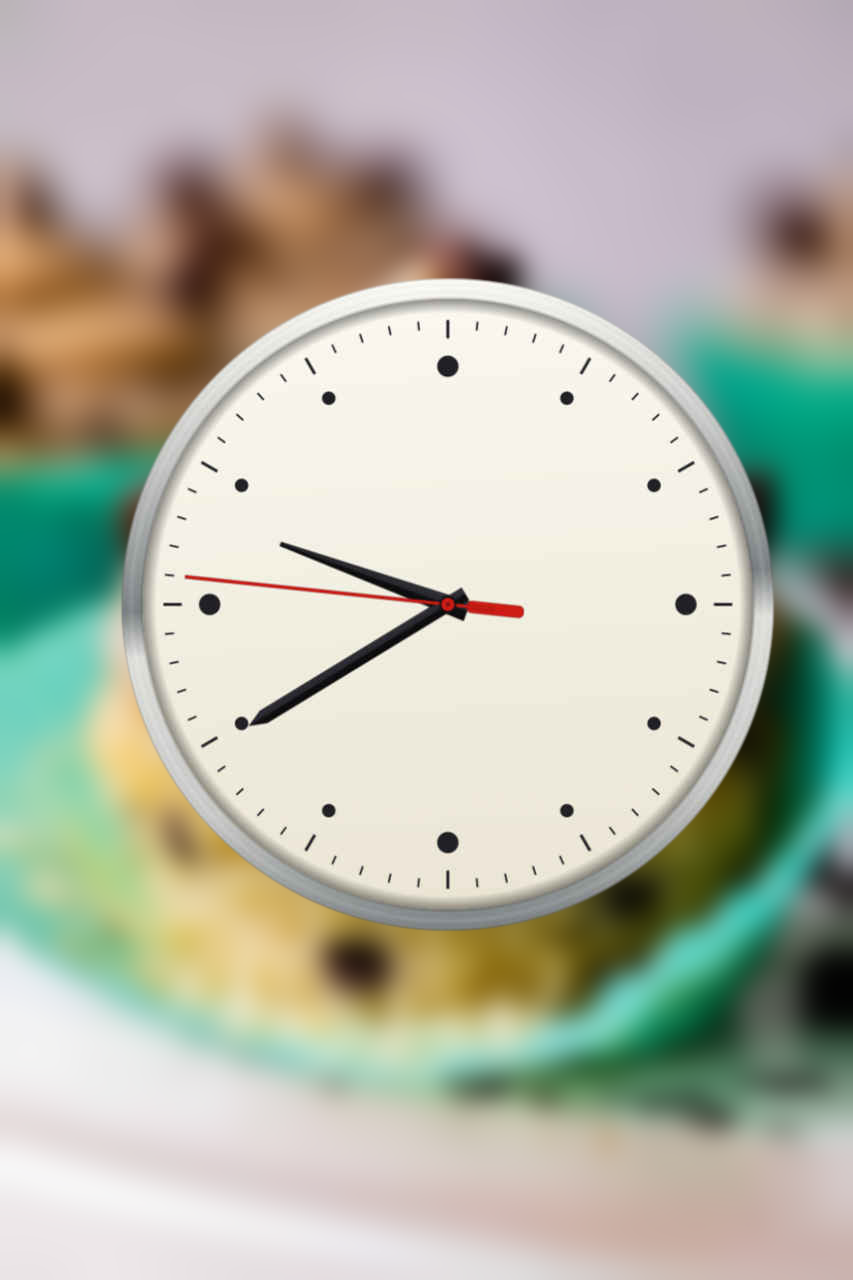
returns 9:39:46
